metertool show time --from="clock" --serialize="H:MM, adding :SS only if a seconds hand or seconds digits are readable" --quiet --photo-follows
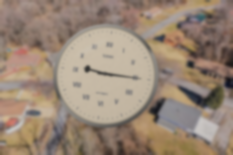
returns 9:15
